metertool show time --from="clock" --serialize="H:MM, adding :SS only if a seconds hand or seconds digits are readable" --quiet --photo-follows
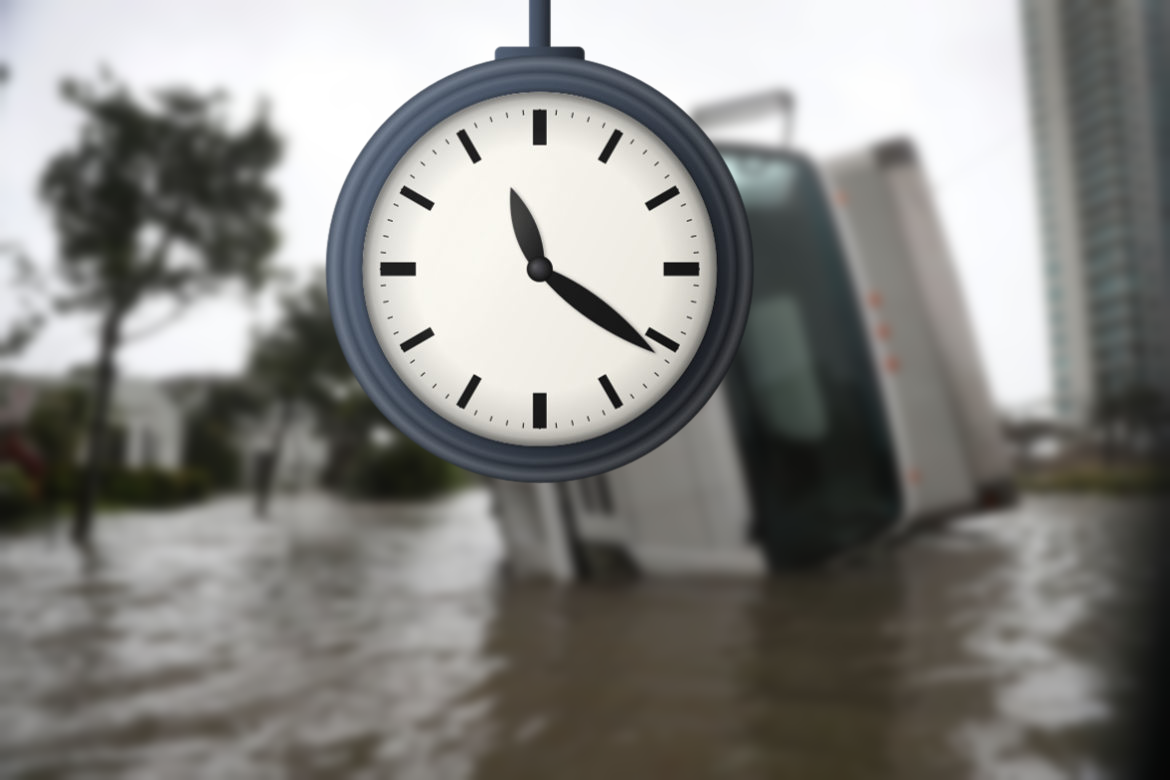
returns 11:21
